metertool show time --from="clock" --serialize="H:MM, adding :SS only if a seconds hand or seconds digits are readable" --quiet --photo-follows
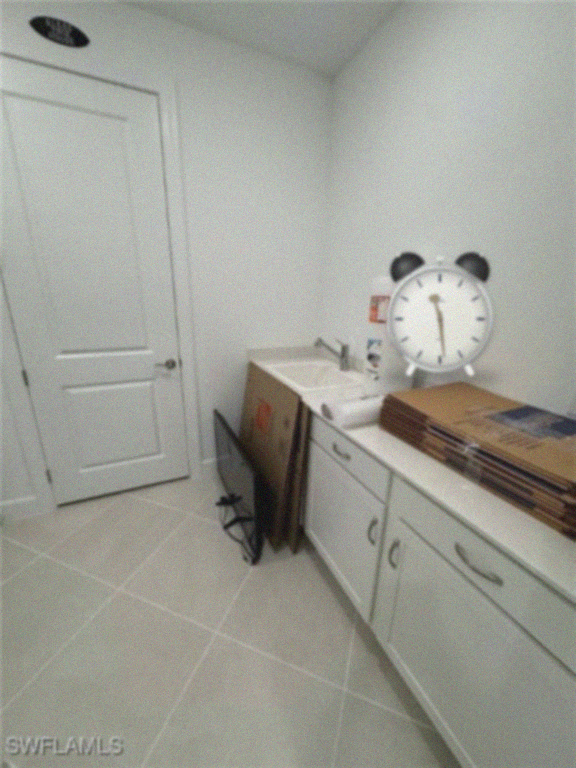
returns 11:29
